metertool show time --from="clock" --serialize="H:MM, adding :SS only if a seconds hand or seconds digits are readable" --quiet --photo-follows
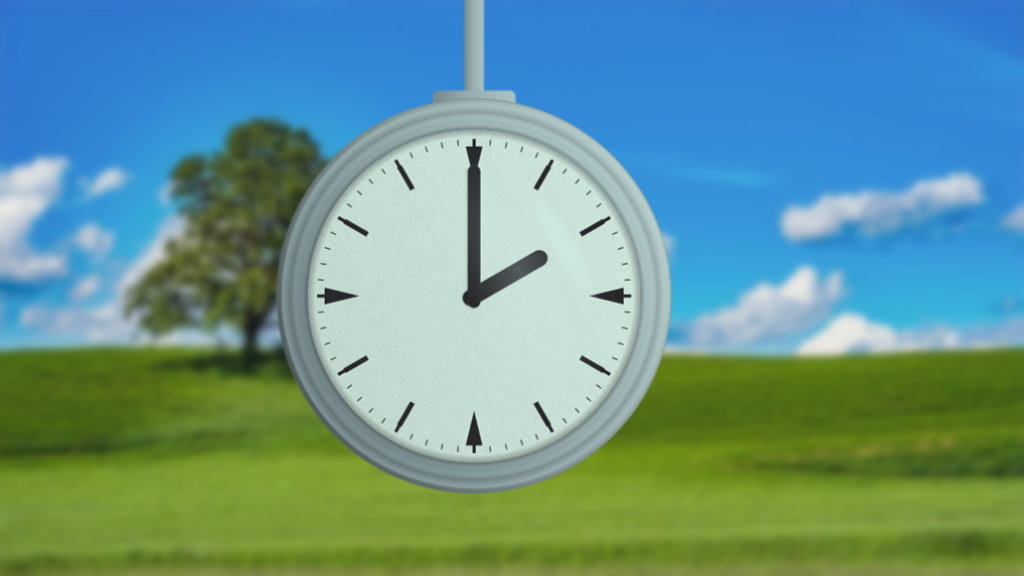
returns 2:00
